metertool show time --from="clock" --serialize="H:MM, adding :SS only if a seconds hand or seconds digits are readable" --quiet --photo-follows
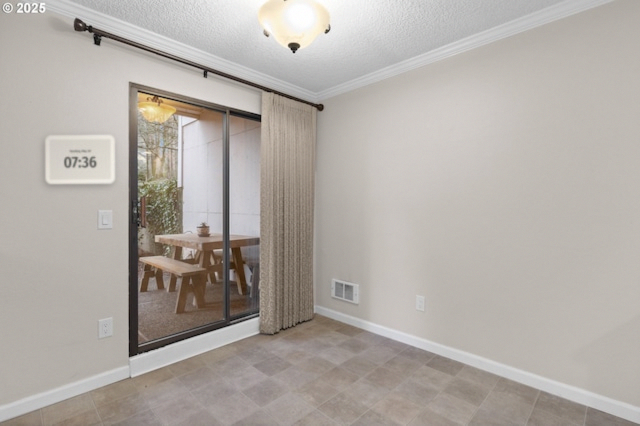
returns 7:36
